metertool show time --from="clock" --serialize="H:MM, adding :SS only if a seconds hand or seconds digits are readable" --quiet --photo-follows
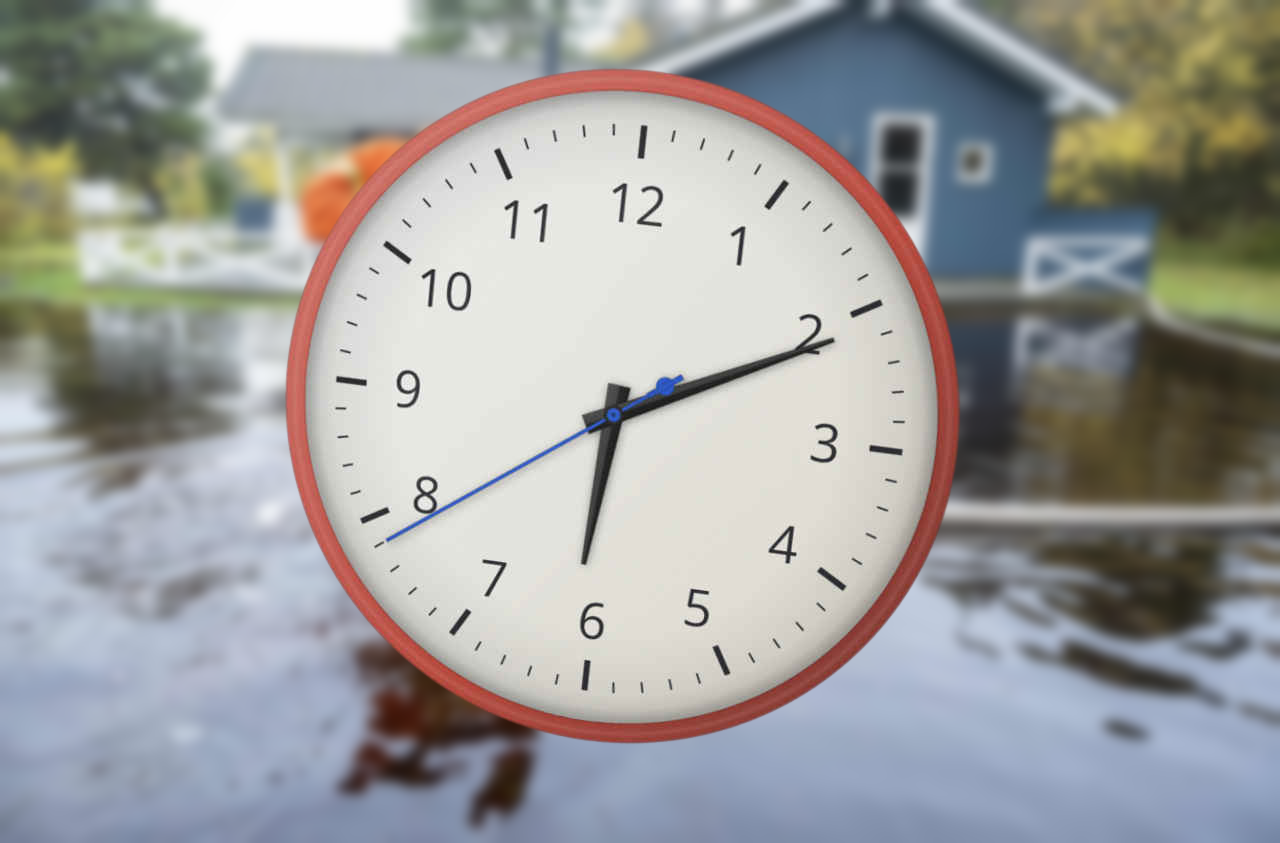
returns 6:10:39
